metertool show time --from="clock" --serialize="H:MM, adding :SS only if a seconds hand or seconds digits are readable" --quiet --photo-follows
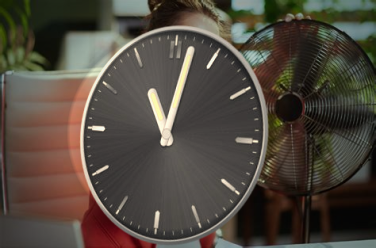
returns 11:02
